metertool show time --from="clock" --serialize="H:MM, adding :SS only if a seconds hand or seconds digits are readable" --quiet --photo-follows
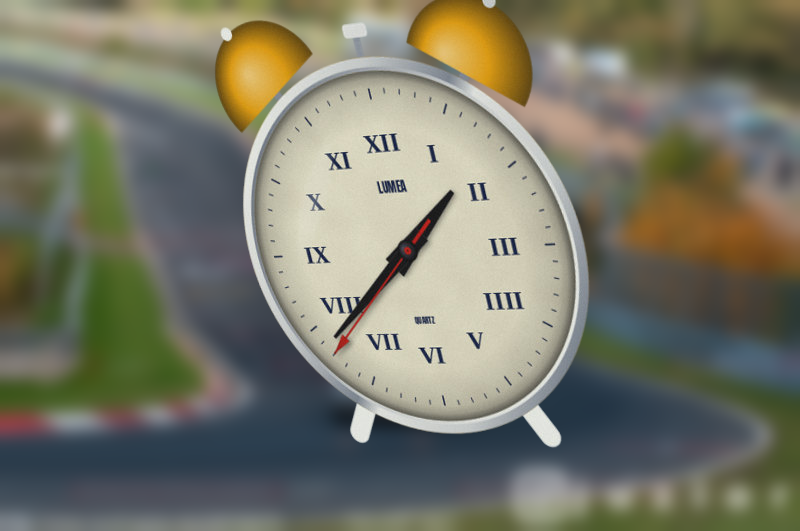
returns 1:38:38
